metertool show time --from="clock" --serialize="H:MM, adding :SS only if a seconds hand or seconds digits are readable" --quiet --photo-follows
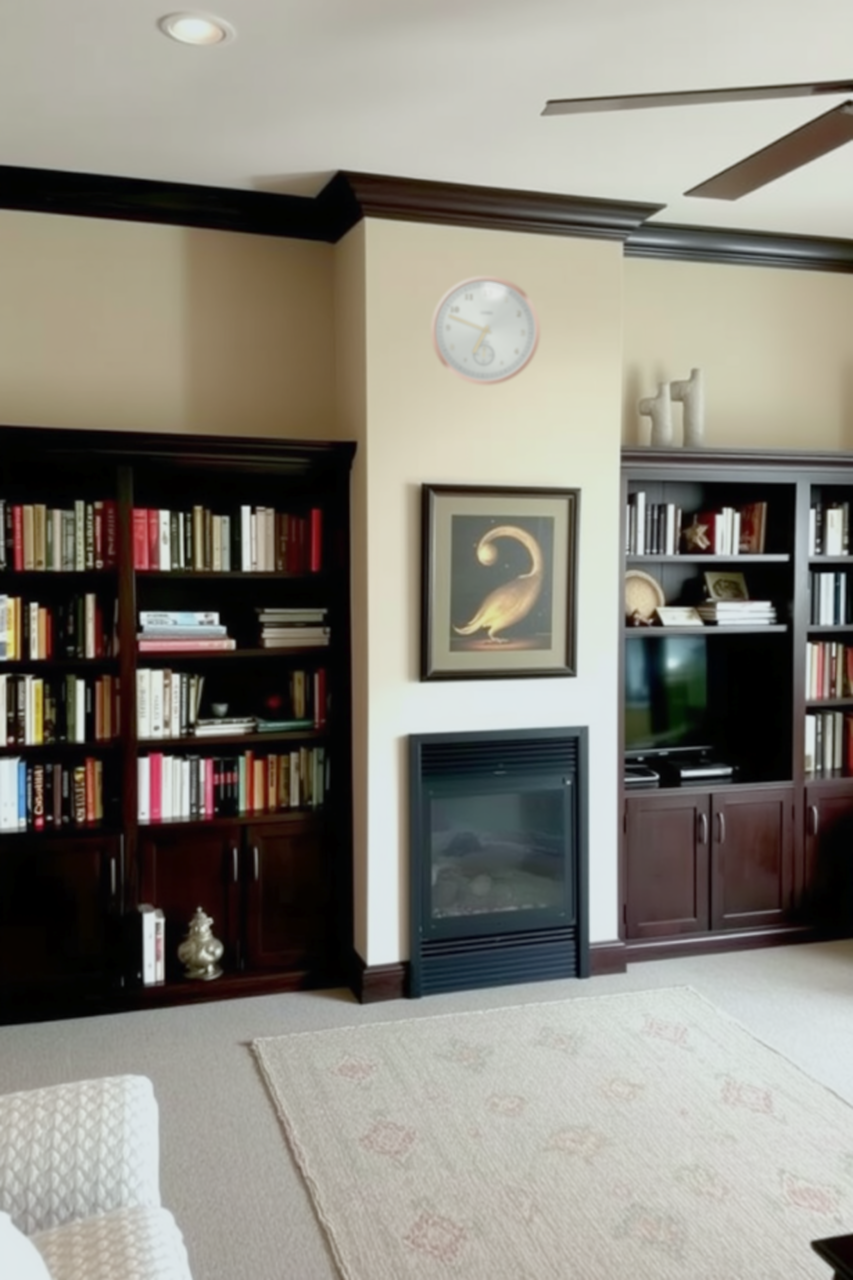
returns 6:48
